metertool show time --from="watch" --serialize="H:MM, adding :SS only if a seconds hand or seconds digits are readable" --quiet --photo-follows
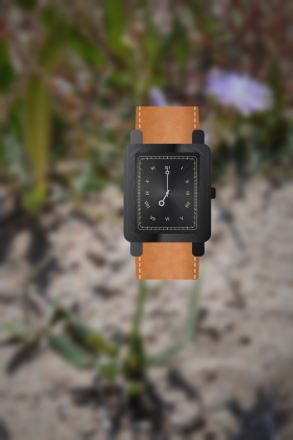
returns 7:00
